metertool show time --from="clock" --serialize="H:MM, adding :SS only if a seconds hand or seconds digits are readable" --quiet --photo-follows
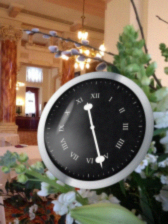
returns 11:27
